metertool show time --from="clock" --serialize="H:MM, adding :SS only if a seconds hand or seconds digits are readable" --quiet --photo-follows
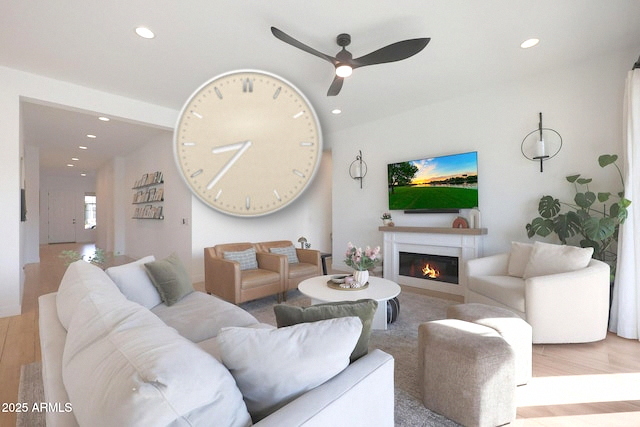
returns 8:37
